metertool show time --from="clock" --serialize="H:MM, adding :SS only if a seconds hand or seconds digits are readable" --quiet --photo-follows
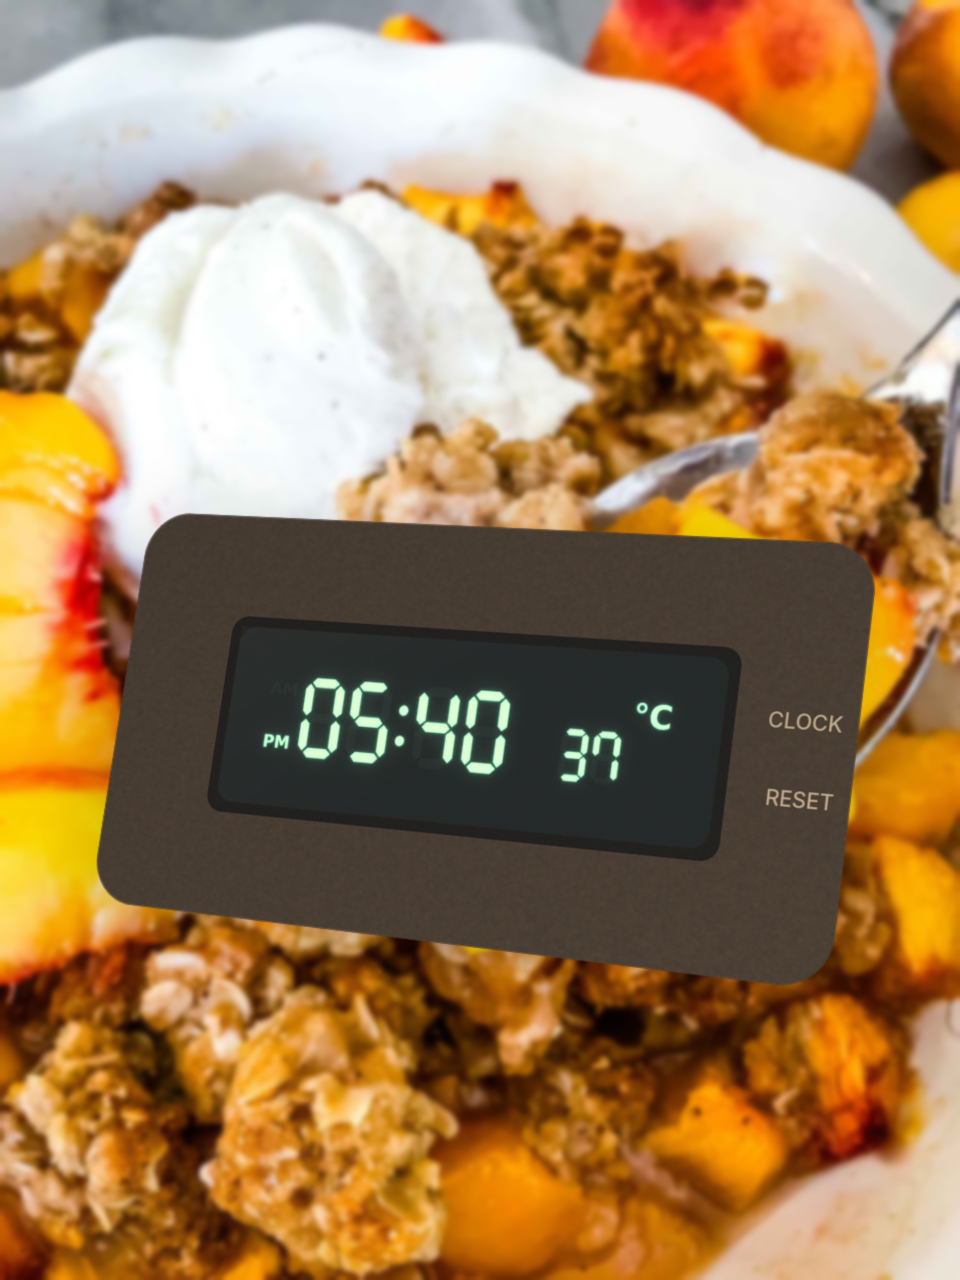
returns 5:40
